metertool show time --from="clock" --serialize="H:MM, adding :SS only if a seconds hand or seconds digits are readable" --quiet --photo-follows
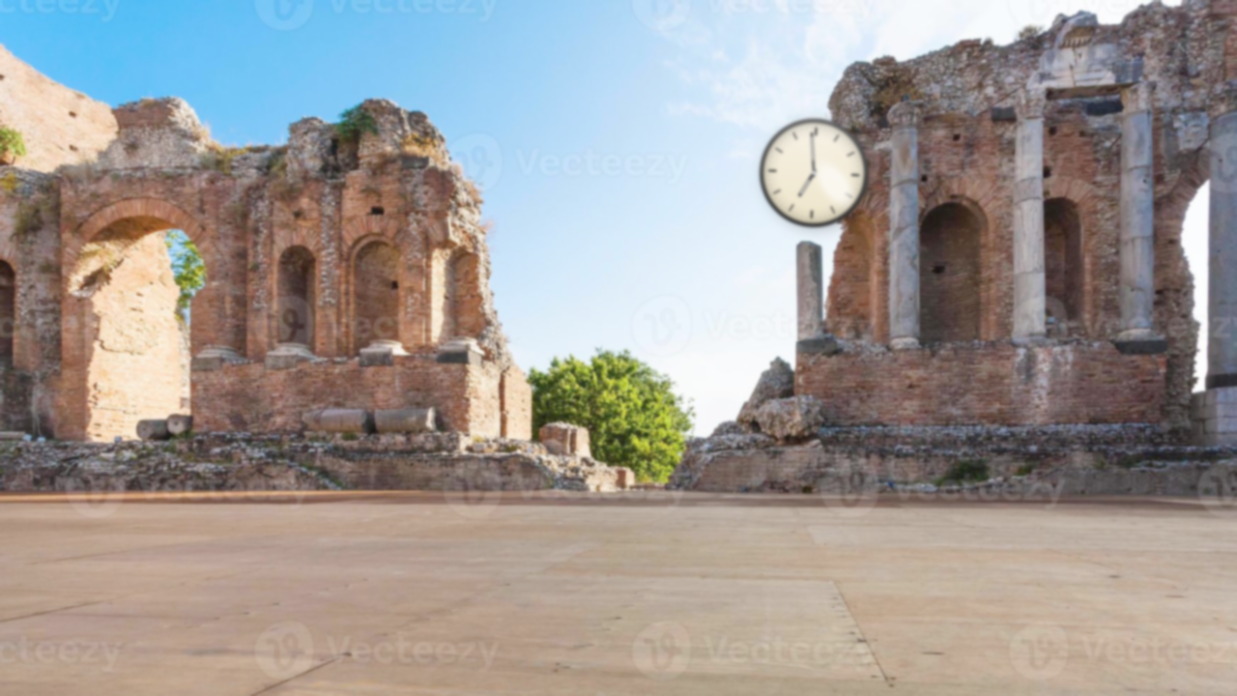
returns 6:59
